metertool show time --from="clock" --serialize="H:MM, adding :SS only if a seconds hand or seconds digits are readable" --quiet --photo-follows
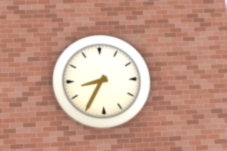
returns 8:35
